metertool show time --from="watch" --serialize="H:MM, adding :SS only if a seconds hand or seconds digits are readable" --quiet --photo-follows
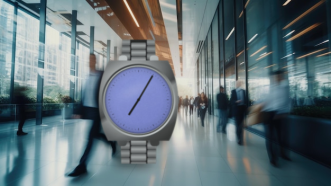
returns 7:05
